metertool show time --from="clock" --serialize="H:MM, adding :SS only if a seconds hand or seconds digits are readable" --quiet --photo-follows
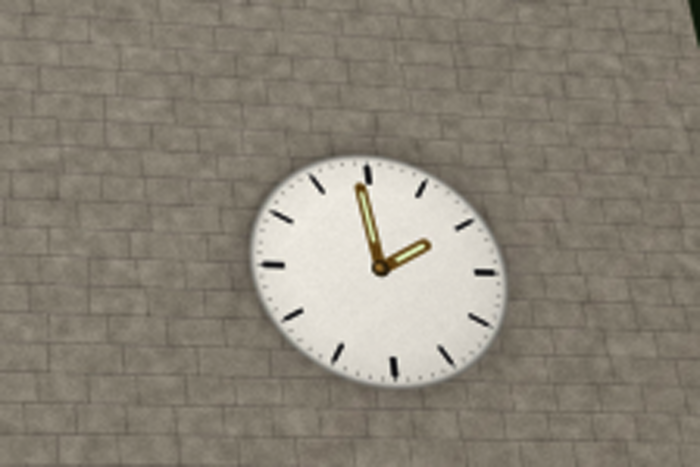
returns 1:59
